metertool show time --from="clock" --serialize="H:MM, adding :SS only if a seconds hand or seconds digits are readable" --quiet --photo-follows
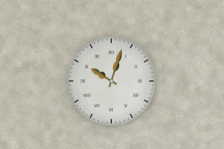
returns 10:03
